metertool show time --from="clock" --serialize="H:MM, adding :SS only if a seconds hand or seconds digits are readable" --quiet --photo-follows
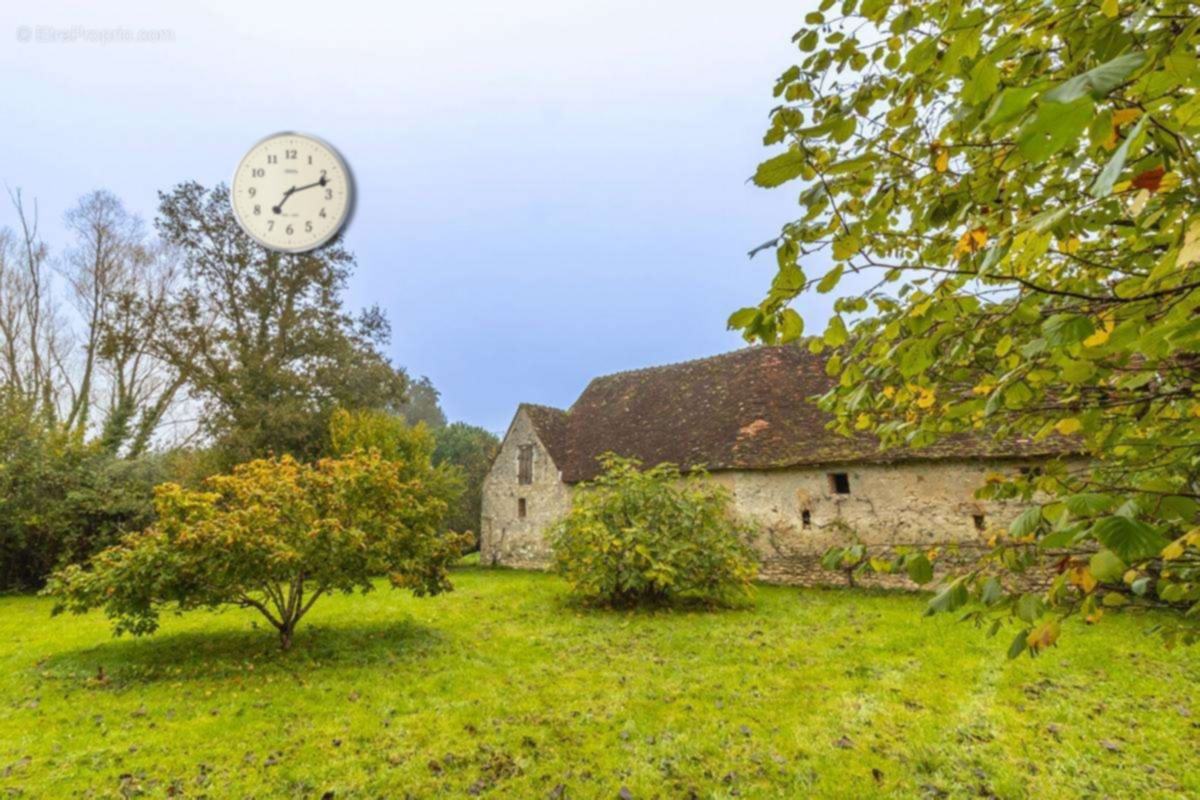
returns 7:12
